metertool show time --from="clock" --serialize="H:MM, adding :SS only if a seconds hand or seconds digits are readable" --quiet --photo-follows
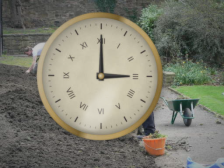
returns 3:00
